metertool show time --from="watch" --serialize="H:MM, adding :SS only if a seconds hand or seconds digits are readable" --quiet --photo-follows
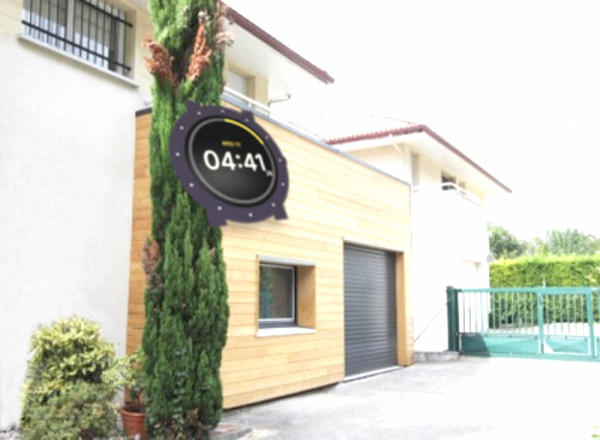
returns 4:41
